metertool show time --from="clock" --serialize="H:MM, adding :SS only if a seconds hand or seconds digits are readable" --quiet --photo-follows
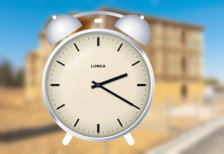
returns 2:20
